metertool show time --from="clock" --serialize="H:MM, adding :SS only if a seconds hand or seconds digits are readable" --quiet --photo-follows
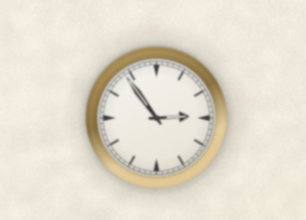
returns 2:54
